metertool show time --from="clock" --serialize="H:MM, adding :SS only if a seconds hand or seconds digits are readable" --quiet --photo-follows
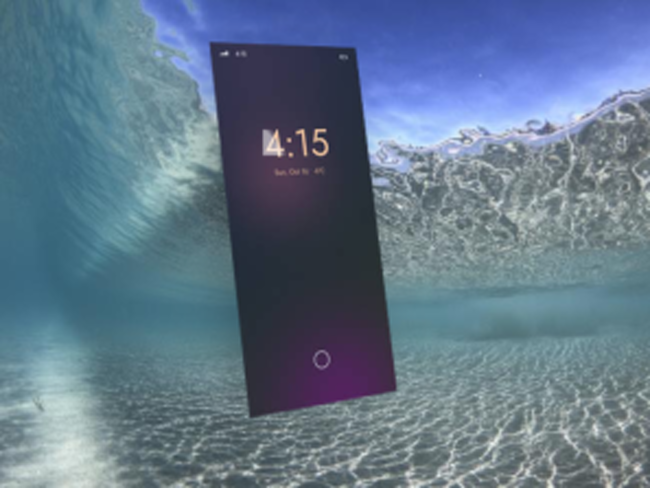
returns 4:15
